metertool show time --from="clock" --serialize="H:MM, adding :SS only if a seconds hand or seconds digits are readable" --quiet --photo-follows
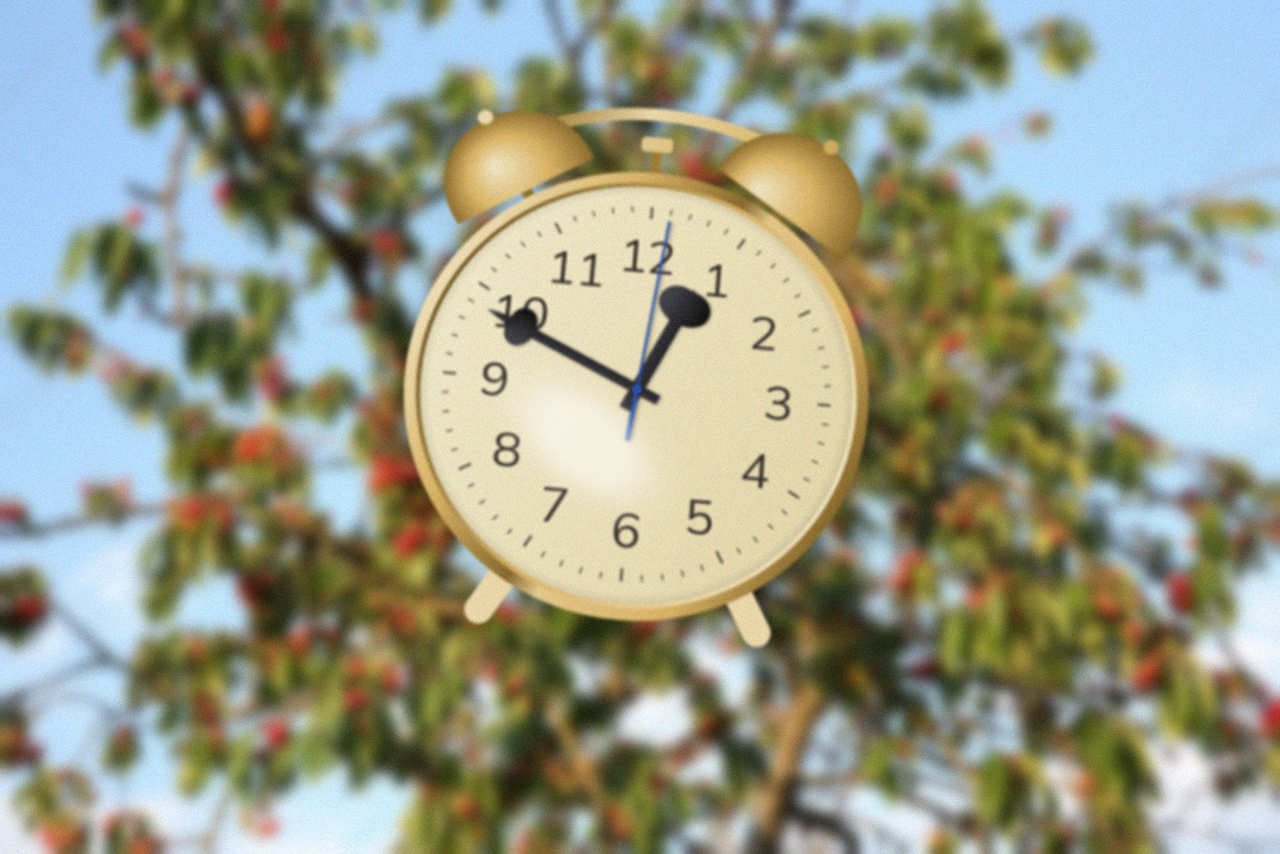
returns 12:49:01
